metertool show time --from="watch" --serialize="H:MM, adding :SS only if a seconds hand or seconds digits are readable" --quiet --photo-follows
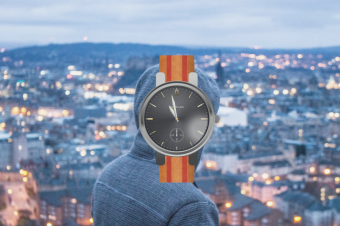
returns 10:58
